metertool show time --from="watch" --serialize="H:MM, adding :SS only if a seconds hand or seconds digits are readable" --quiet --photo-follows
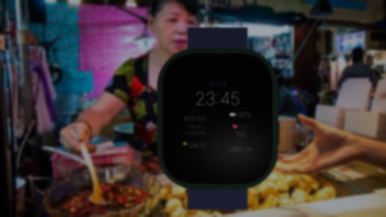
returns 23:45
